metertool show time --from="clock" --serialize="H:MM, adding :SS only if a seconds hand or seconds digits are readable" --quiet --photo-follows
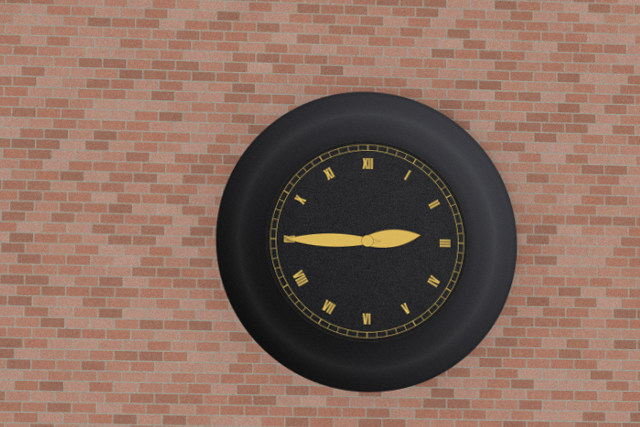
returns 2:45
